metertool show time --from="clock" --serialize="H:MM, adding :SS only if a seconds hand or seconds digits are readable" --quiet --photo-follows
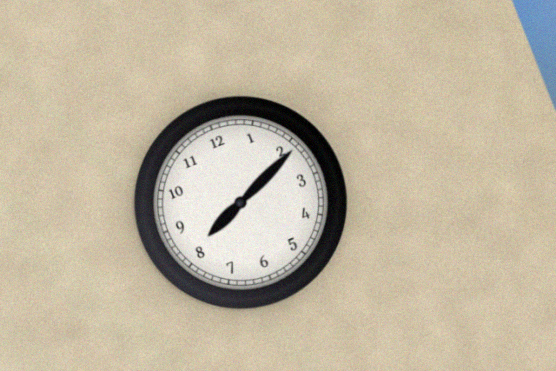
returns 8:11
